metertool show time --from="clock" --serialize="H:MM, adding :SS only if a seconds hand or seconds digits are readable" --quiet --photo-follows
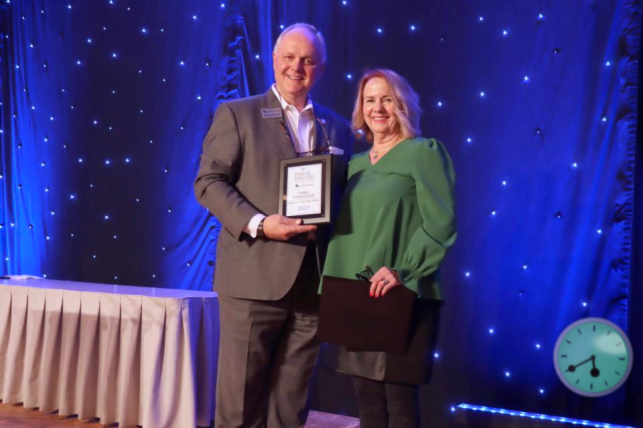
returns 5:40
